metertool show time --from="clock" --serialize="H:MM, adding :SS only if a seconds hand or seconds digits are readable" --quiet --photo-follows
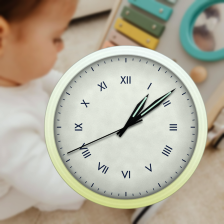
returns 1:08:41
